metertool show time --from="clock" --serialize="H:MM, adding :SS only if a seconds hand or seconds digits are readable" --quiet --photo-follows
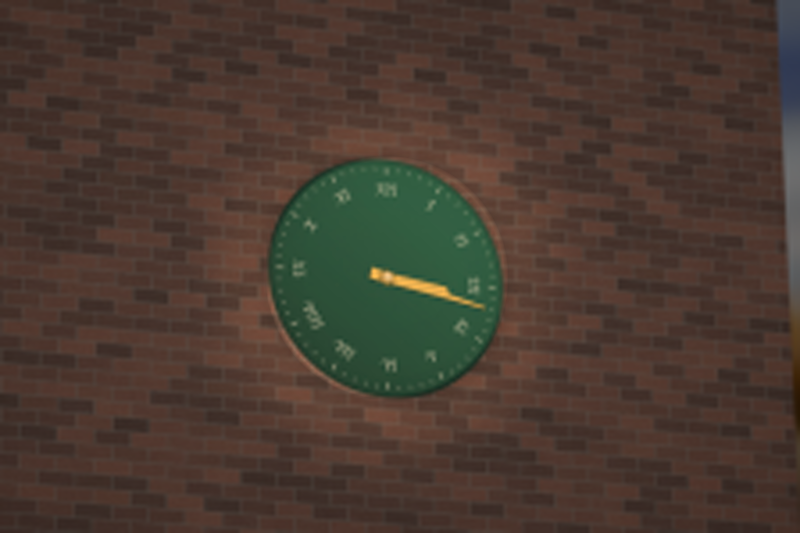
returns 3:17
